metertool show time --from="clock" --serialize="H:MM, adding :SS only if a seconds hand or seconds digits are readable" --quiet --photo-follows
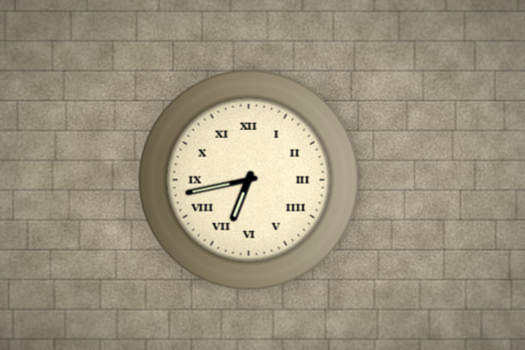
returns 6:43
